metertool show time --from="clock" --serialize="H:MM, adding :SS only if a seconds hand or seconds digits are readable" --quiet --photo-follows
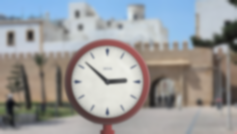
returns 2:52
